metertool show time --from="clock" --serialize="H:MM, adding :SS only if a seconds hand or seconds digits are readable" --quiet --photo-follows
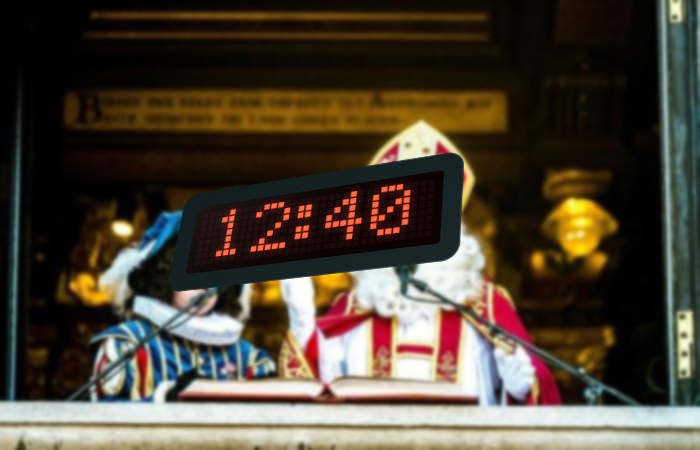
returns 12:40
